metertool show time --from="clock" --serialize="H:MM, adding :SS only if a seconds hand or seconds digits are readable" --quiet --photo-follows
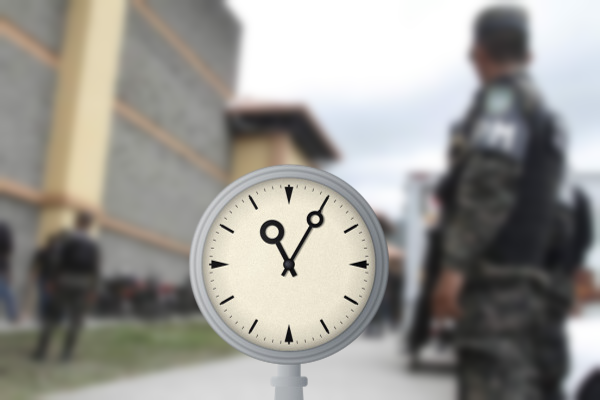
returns 11:05
